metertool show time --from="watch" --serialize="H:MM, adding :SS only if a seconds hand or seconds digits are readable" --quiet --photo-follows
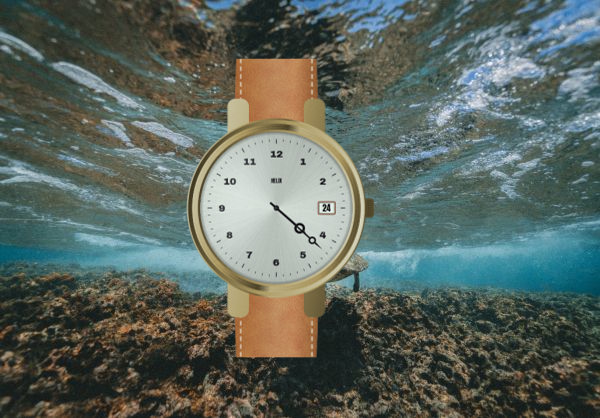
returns 4:22
